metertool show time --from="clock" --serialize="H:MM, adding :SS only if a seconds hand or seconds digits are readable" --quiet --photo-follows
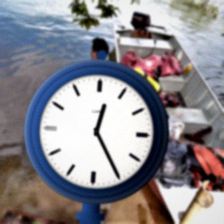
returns 12:25
